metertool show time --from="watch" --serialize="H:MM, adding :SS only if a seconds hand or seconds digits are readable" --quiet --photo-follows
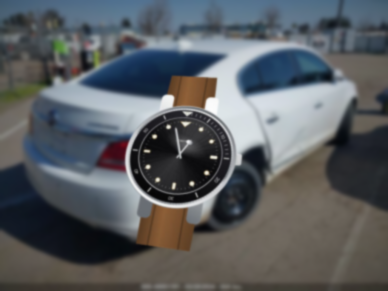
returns 12:57
